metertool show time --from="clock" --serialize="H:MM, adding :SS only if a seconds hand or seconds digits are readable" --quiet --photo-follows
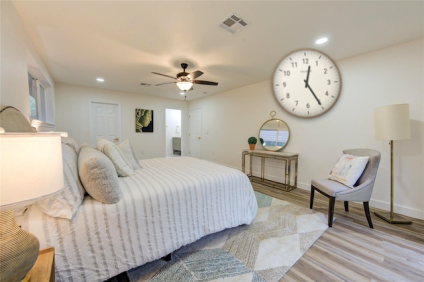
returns 12:25
